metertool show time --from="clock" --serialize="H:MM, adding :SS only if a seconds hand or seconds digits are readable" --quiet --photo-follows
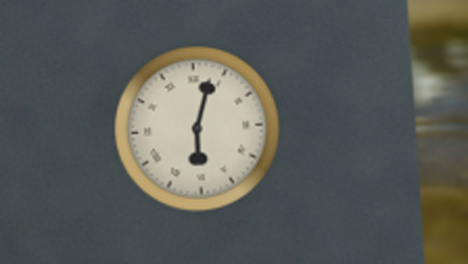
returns 6:03
